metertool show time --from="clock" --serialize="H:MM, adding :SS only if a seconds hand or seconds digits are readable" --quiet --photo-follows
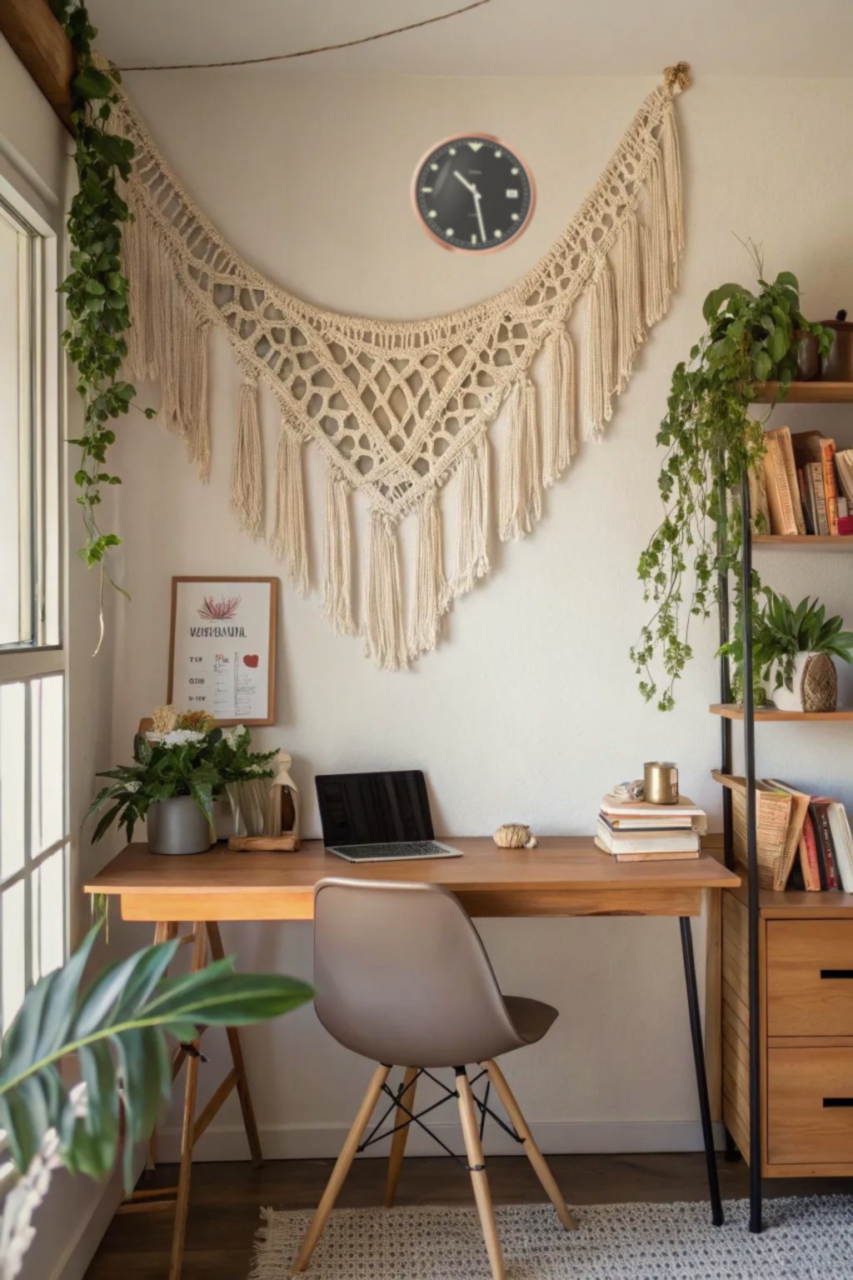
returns 10:28
